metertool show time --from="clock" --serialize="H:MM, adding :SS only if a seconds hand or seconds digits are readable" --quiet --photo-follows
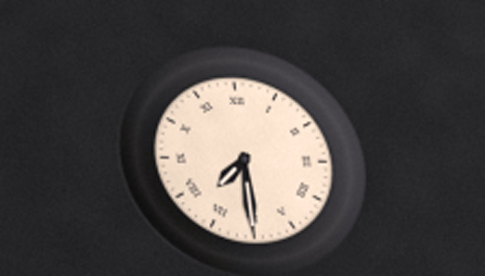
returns 7:30
